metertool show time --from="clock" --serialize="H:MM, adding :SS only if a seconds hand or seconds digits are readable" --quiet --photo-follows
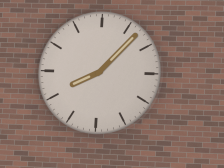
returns 8:07
